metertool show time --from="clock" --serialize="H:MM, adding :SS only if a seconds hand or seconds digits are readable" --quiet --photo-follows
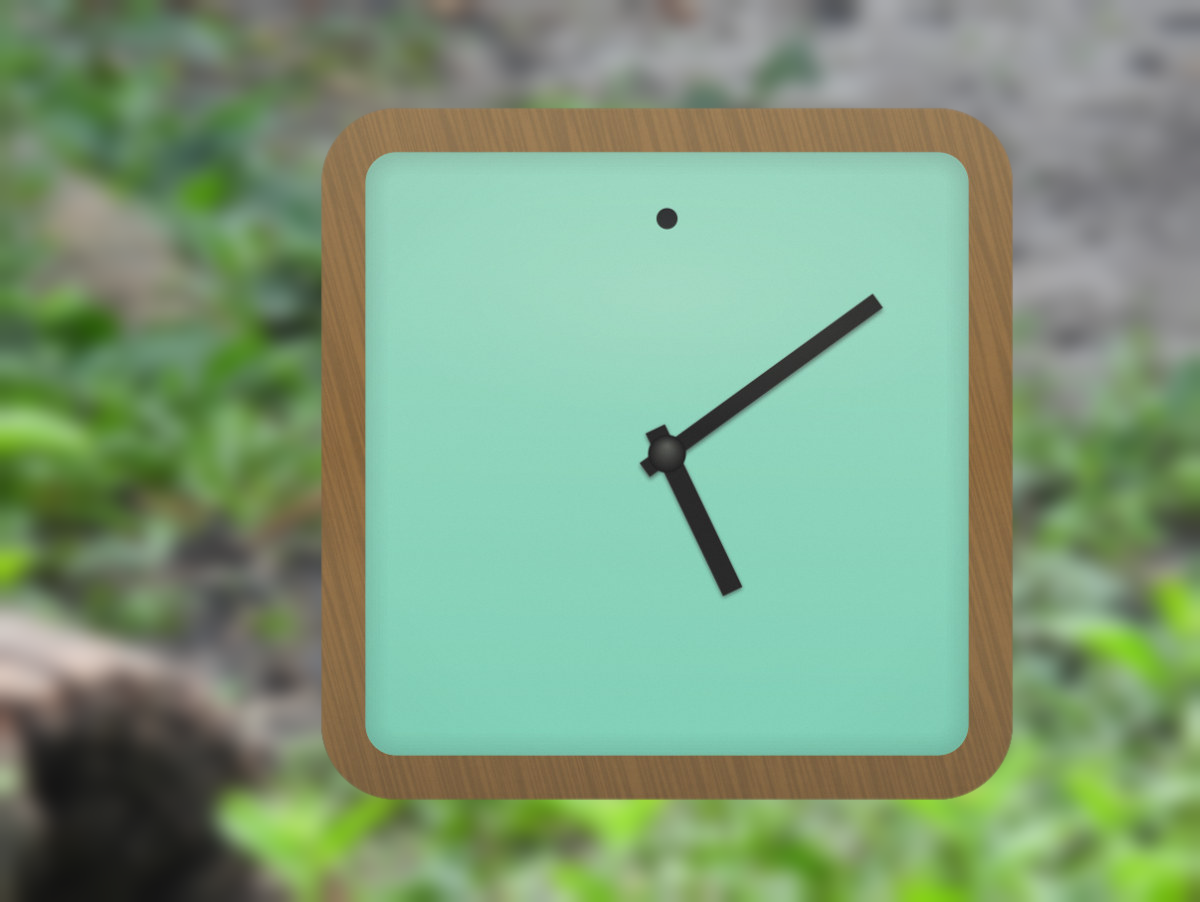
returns 5:09
